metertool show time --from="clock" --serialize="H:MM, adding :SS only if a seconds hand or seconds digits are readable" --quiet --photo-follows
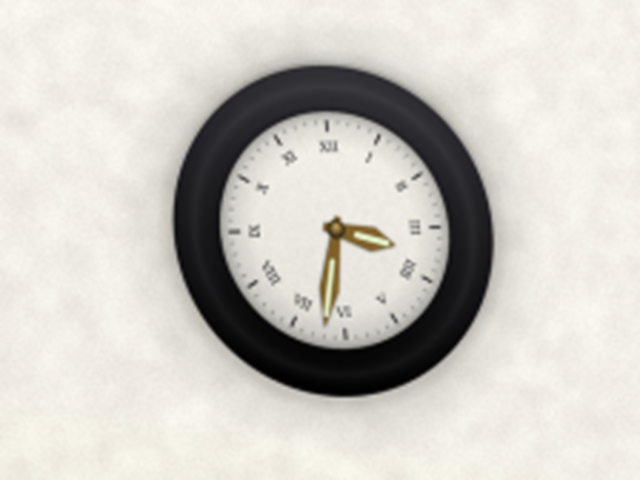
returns 3:32
